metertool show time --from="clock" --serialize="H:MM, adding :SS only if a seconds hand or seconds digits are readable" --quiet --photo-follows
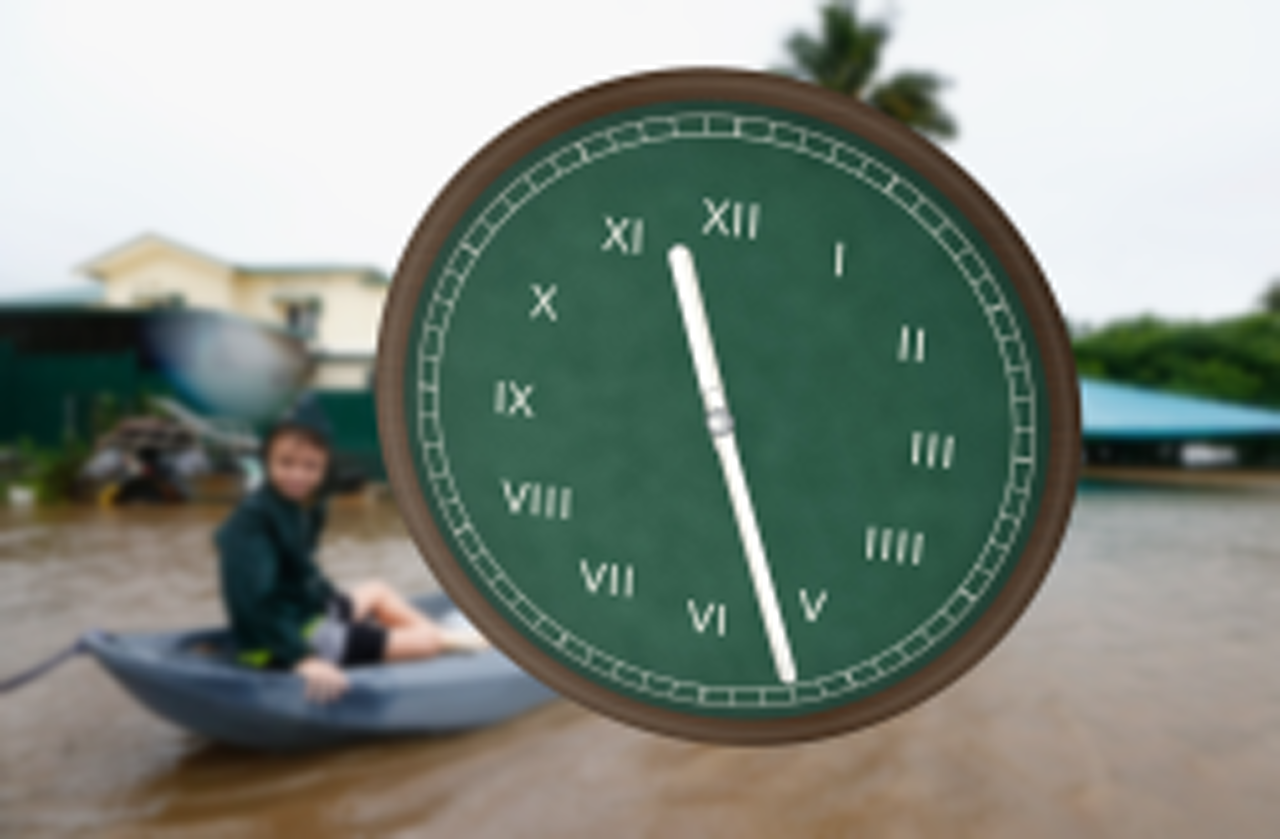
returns 11:27
